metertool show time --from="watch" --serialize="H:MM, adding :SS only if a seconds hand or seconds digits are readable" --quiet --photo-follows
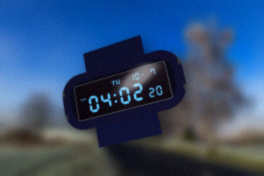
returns 4:02
